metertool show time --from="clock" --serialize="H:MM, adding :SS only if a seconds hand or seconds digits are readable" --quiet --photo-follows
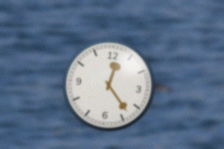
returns 12:23
